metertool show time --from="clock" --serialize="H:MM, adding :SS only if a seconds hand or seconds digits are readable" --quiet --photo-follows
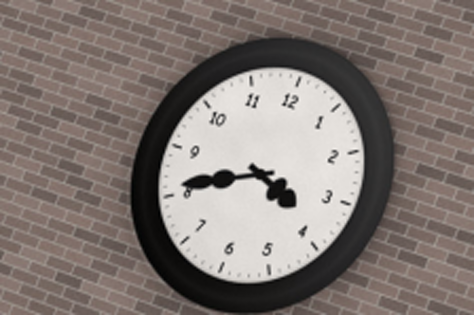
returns 3:41
